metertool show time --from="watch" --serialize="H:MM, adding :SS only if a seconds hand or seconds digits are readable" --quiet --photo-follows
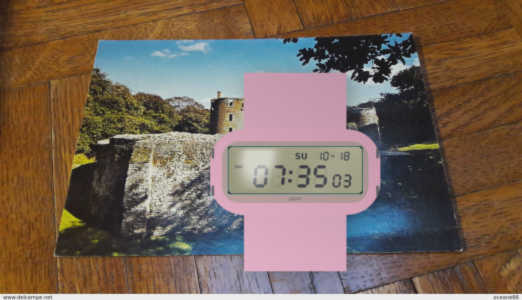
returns 7:35:03
